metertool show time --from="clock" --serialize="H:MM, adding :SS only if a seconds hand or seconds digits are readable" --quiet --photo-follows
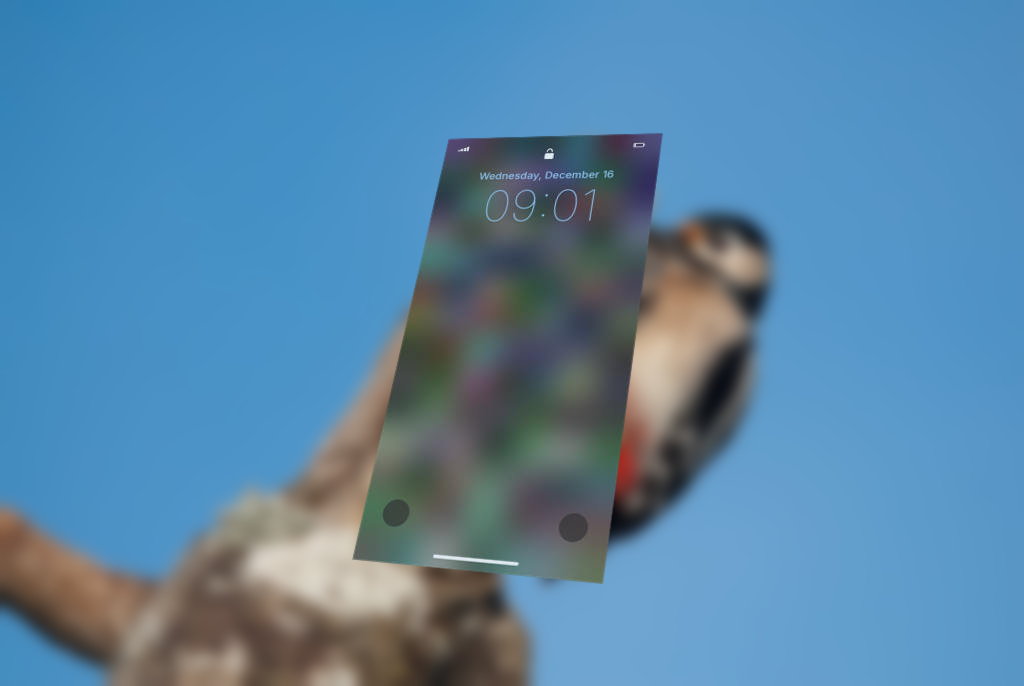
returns 9:01
